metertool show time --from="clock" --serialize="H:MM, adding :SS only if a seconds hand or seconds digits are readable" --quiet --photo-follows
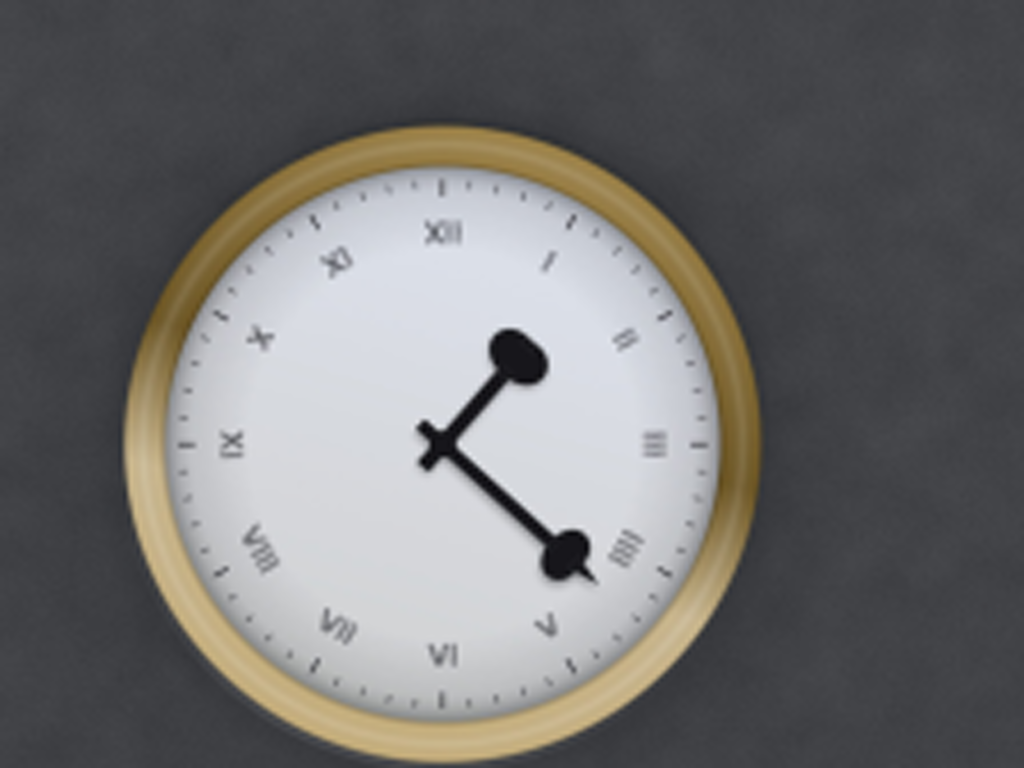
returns 1:22
